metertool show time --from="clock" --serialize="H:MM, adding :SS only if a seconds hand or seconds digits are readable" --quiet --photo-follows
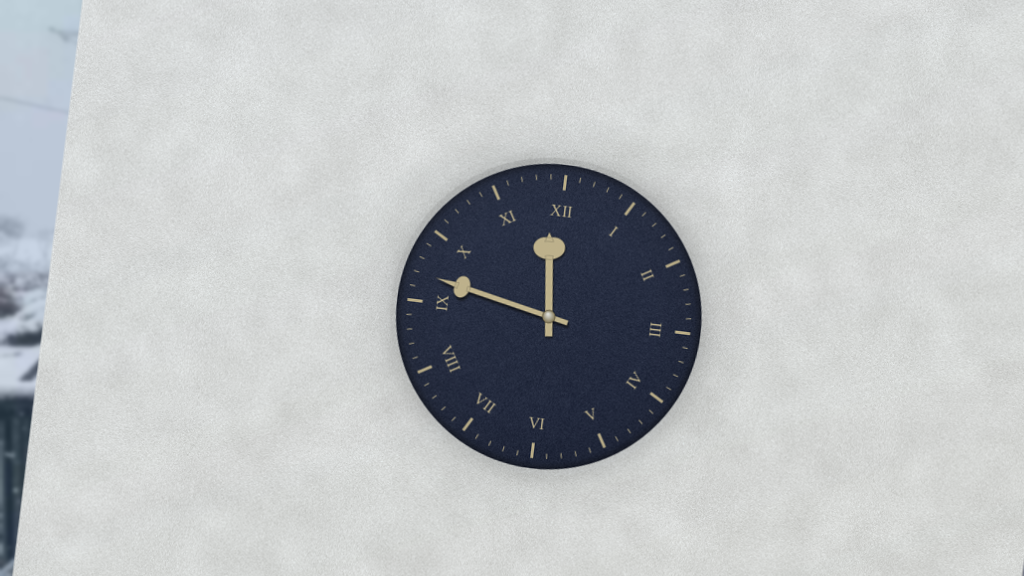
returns 11:47
